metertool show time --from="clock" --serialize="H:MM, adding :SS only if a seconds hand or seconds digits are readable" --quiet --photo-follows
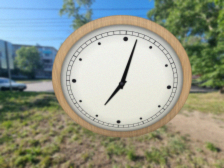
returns 7:02
